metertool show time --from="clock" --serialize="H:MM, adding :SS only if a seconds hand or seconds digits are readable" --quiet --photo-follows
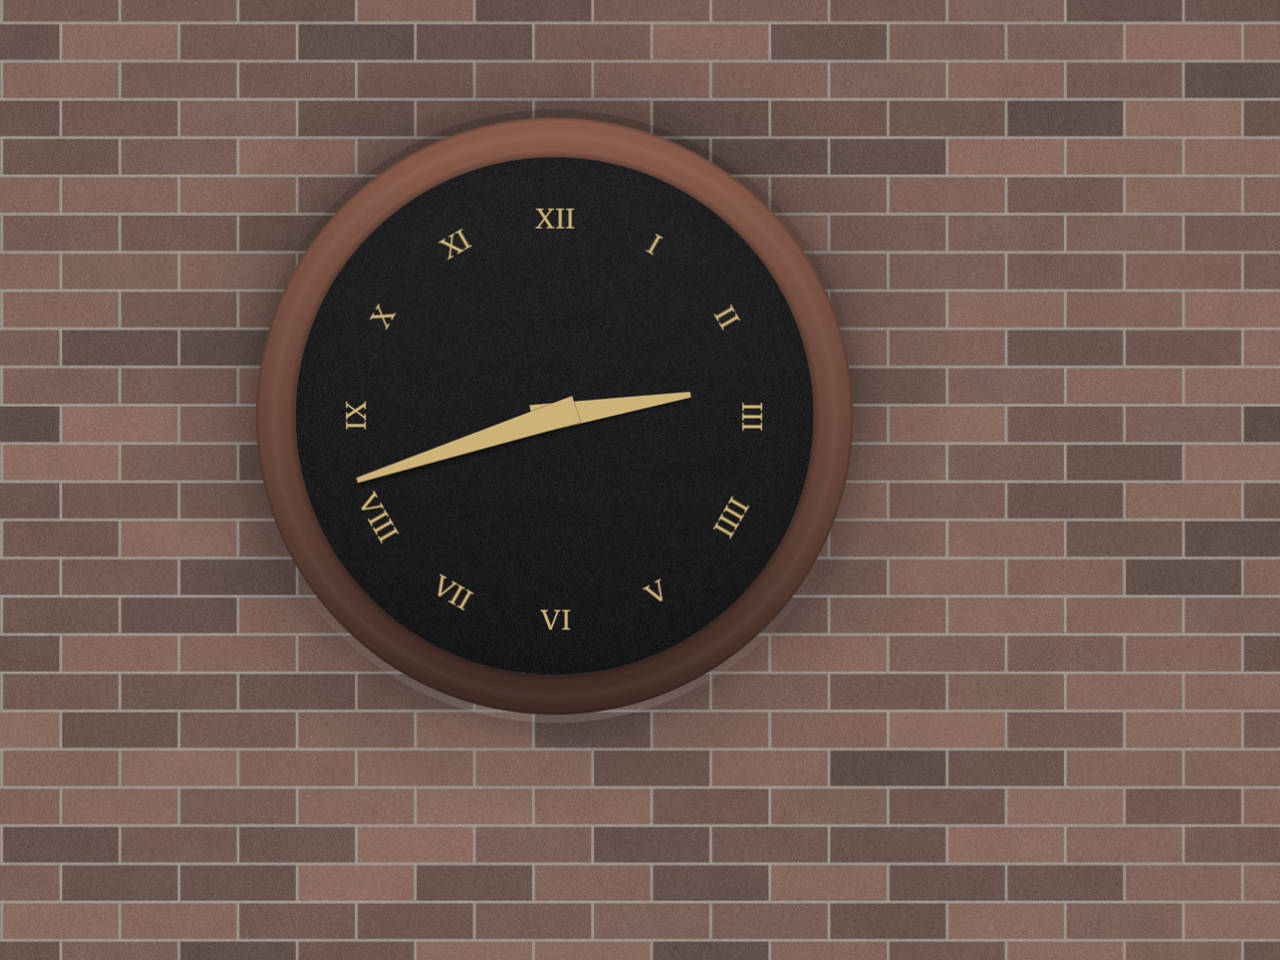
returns 2:42
